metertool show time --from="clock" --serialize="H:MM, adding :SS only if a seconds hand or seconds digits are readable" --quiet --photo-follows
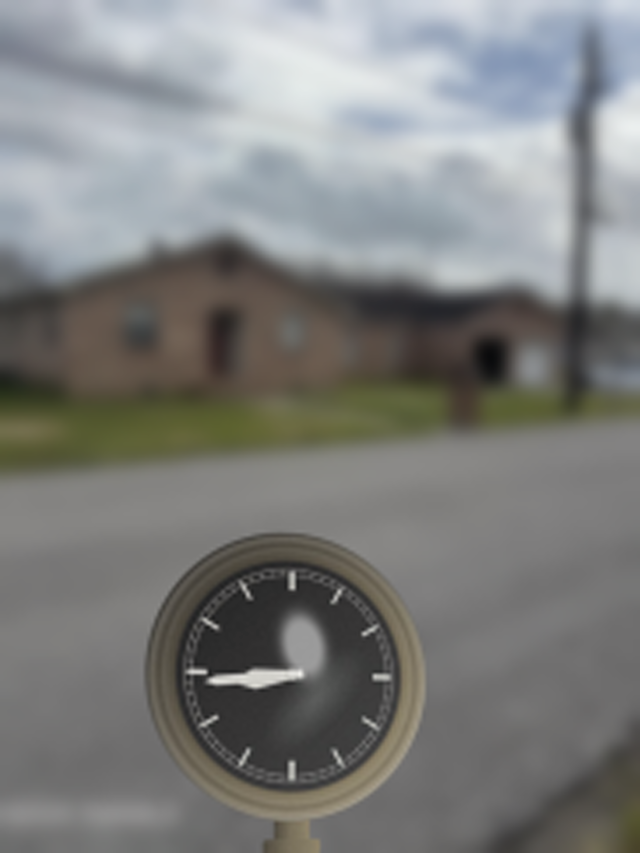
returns 8:44
